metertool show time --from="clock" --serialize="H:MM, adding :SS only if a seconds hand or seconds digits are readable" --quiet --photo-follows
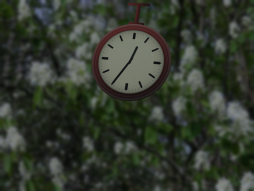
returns 12:35
